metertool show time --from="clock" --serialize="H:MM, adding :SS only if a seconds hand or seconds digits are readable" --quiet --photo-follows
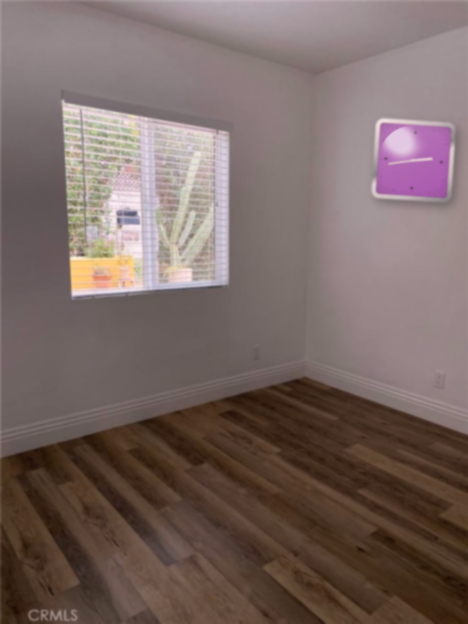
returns 2:43
